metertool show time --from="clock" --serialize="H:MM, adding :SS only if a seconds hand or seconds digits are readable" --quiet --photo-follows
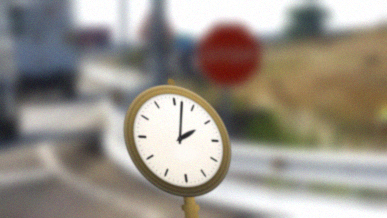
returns 2:02
